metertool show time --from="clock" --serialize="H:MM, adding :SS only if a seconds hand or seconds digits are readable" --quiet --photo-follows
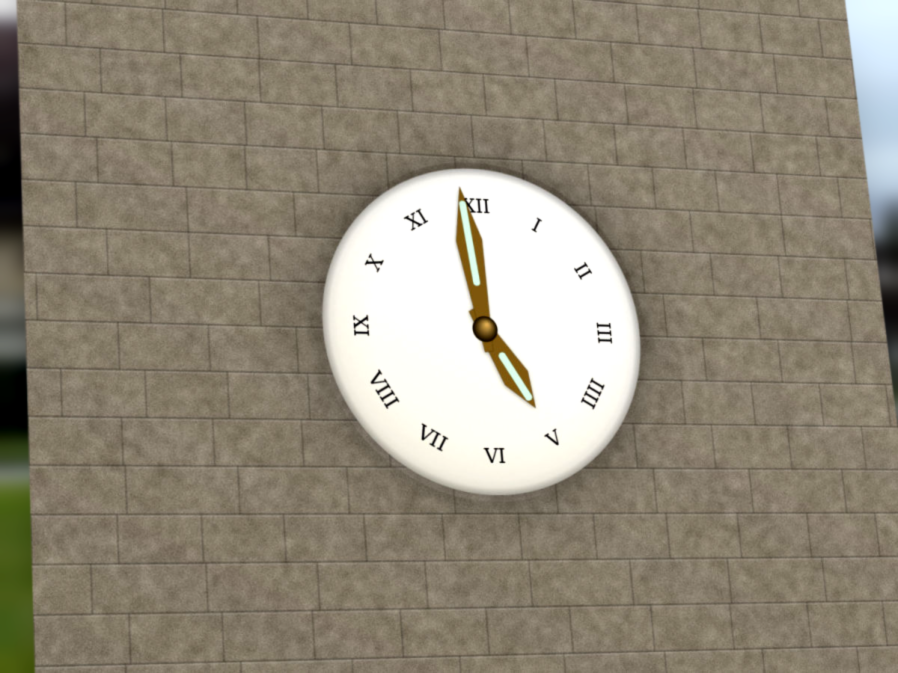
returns 4:59
